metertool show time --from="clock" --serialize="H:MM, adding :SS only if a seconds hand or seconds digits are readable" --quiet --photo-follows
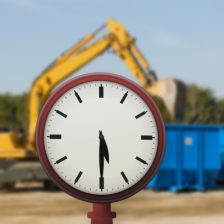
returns 5:30
